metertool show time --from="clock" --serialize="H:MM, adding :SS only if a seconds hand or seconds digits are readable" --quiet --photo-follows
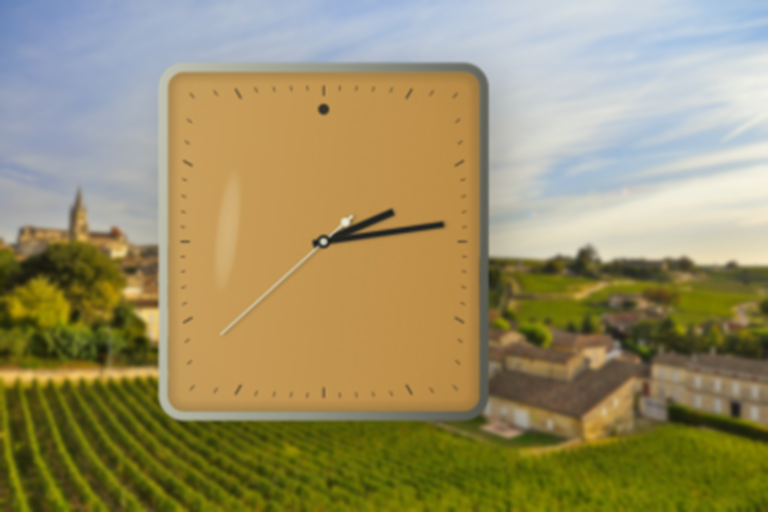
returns 2:13:38
